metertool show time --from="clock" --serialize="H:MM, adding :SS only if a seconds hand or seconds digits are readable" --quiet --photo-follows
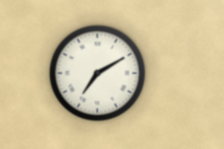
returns 7:10
